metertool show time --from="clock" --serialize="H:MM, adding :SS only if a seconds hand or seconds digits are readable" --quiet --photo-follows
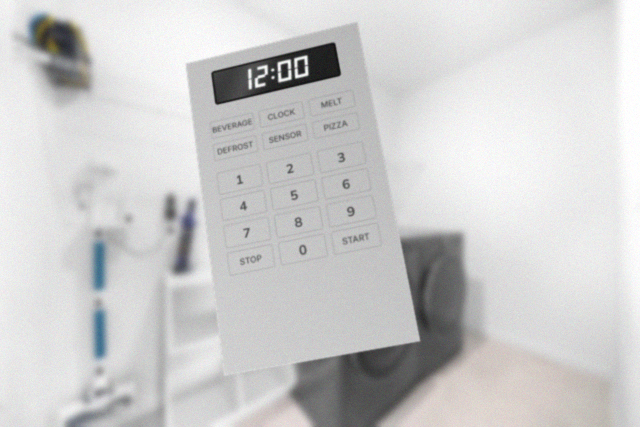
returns 12:00
